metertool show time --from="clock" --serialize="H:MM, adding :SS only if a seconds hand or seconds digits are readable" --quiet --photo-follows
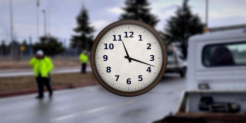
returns 11:18
